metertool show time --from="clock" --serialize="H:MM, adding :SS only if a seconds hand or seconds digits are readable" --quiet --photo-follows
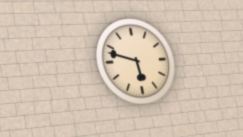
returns 5:48
